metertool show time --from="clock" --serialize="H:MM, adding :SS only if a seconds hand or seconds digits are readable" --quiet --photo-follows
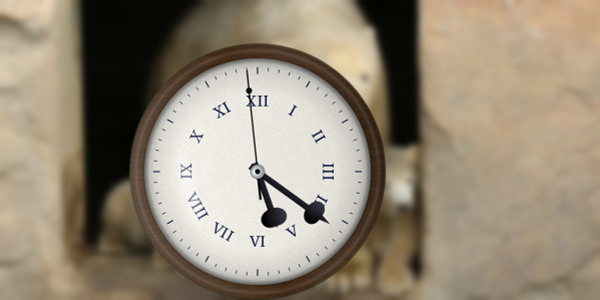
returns 5:20:59
